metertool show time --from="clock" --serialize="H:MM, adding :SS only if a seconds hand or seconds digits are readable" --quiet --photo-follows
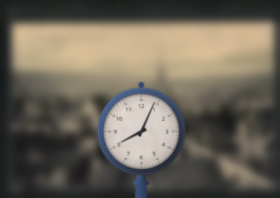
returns 8:04
